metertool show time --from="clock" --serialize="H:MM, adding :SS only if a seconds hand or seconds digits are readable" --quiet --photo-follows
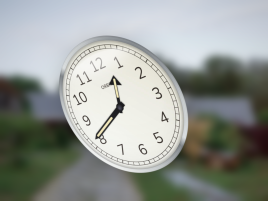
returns 12:41
